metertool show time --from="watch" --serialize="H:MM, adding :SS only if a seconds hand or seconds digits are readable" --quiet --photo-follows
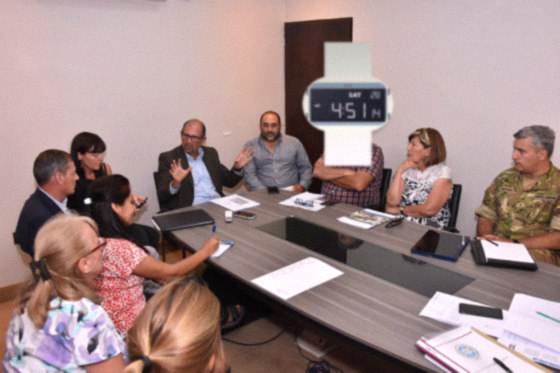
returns 4:51
